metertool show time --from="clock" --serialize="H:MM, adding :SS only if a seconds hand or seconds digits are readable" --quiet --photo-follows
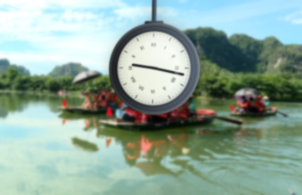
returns 9:17
